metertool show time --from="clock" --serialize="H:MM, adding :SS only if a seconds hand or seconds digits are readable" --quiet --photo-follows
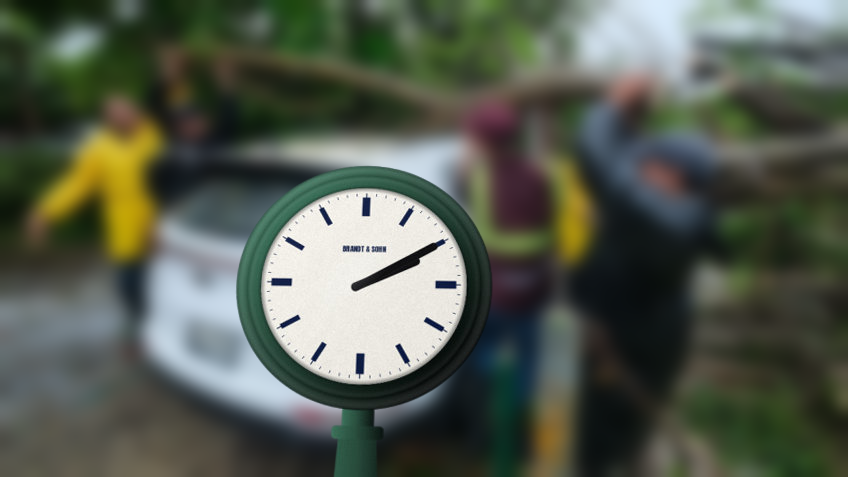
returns 2:10
